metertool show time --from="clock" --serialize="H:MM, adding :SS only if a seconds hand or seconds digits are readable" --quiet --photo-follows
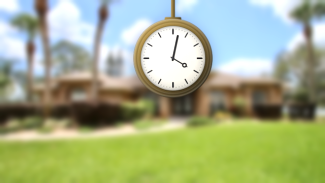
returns 4:02
